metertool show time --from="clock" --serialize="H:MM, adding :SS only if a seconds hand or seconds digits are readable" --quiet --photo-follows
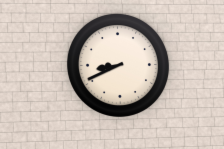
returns 8:41
